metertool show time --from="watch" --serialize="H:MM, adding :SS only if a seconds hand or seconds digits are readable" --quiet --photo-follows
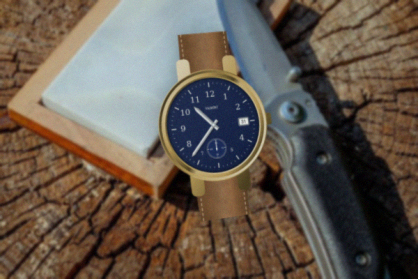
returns 10:37
